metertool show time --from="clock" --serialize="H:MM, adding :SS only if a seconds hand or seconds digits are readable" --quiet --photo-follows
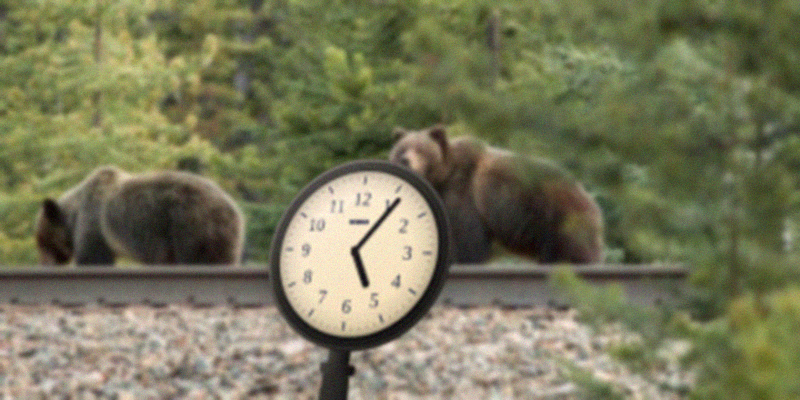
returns 5:06
